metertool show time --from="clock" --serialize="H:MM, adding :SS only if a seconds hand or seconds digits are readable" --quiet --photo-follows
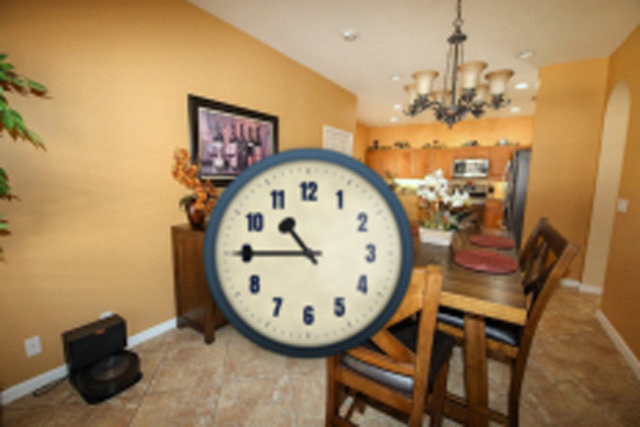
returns 10:45
